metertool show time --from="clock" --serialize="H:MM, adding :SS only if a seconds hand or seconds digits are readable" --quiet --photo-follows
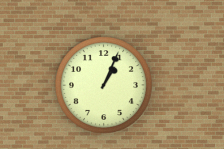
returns 1:04
